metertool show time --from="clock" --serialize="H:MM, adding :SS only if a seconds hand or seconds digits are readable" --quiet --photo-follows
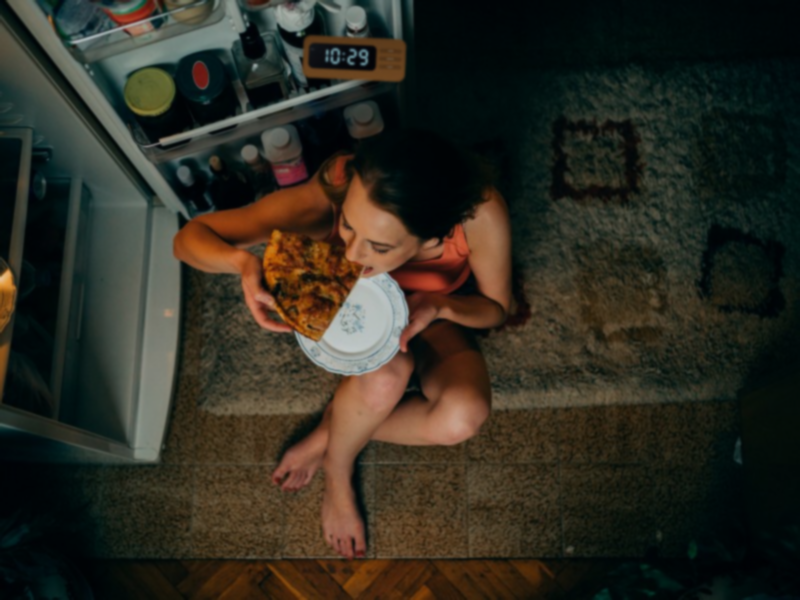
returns 10:29
